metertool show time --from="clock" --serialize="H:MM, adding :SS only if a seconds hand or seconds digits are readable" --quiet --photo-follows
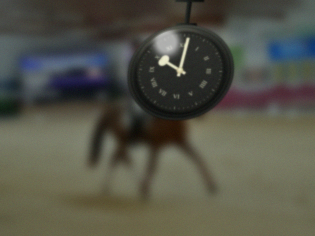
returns 10:01
